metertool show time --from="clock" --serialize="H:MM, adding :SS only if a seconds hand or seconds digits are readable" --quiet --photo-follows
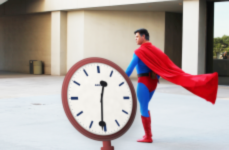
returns 12:31
